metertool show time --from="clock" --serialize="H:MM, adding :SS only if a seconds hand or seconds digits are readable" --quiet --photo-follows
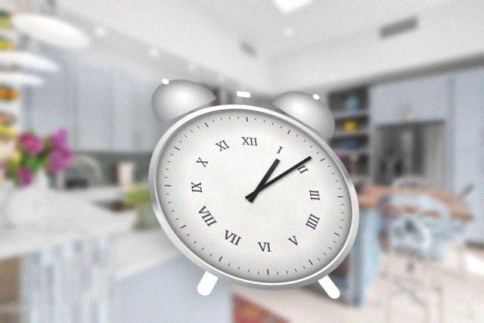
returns 1:09
